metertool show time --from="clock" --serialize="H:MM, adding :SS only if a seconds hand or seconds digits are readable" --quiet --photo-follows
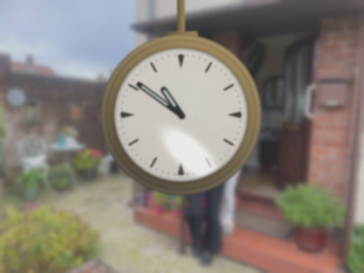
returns 10:51
